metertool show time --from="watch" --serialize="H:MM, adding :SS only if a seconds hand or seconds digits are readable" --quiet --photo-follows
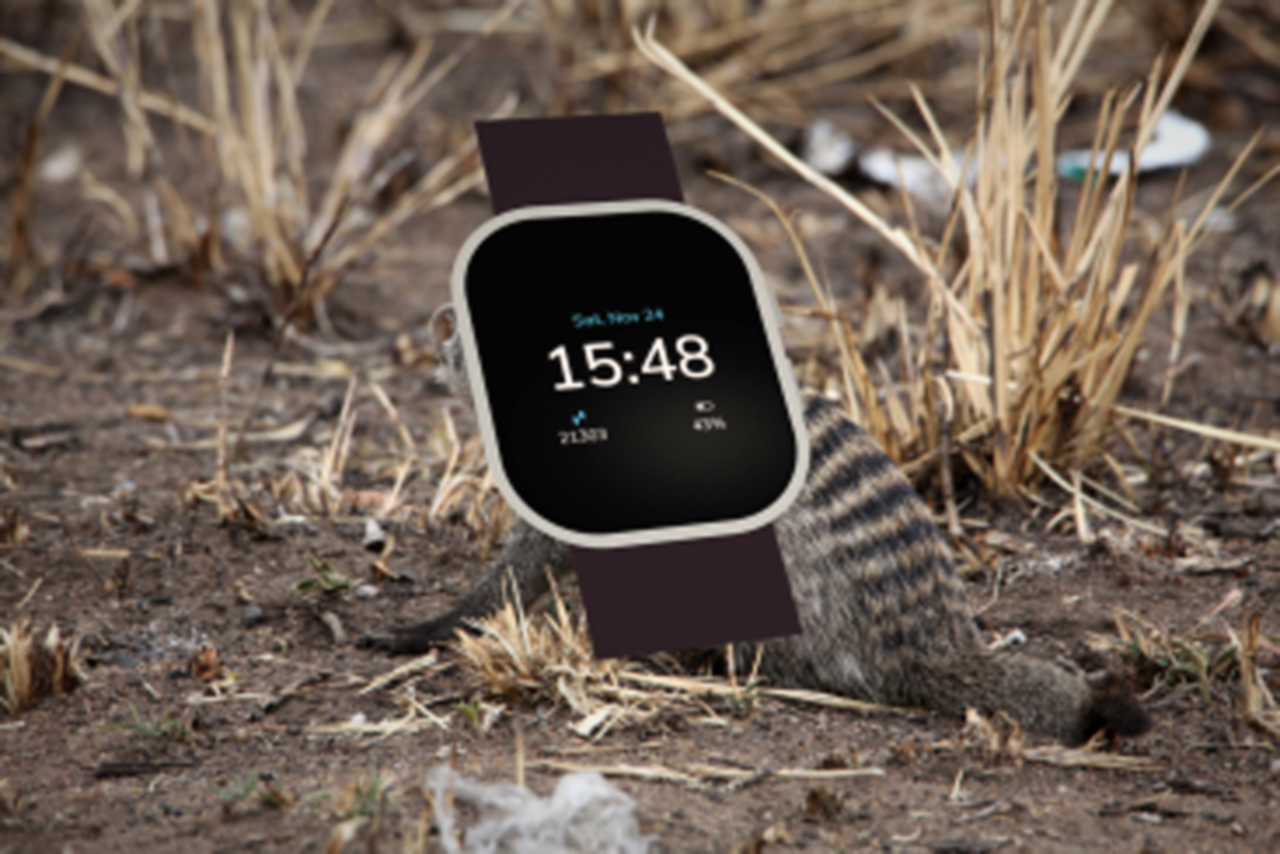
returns 15:48
